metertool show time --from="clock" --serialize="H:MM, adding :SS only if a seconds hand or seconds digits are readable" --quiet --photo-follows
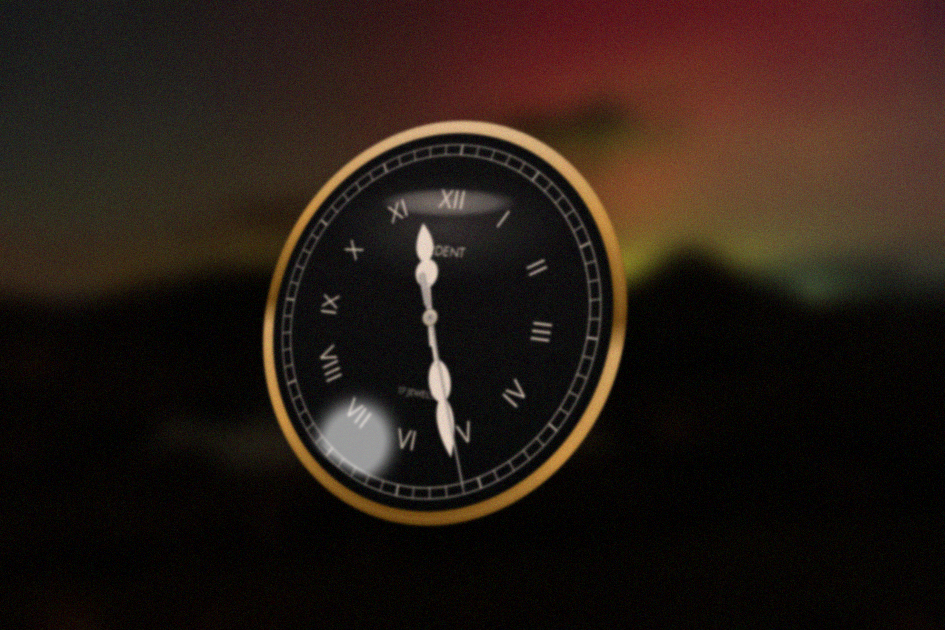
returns 11:26:26
